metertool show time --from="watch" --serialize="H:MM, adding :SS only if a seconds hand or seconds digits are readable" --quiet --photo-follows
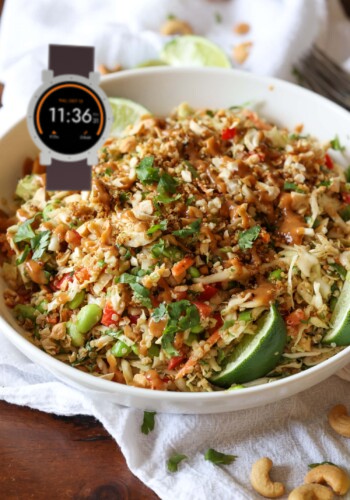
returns 11:36
